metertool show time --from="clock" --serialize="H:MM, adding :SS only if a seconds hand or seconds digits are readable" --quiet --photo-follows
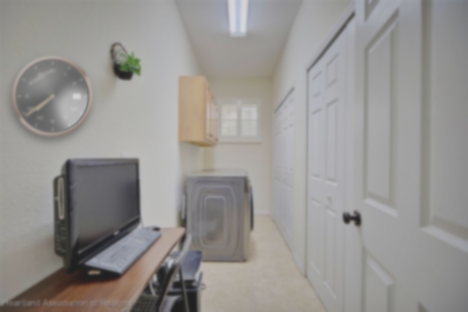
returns 7:39
